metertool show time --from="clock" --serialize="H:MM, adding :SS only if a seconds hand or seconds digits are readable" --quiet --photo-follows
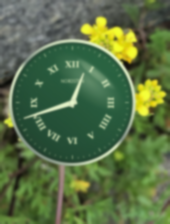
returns 12:42
